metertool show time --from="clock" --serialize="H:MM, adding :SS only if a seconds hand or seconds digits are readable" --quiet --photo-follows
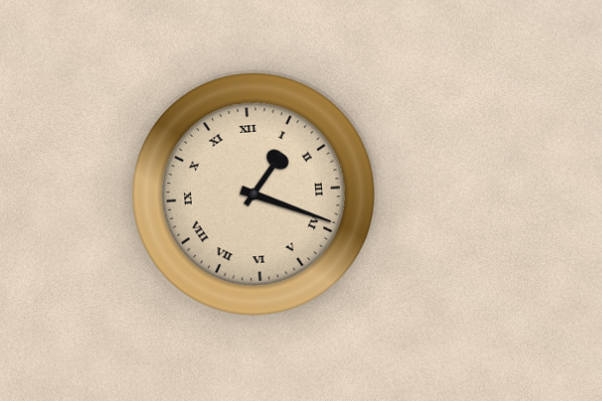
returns 1:19
